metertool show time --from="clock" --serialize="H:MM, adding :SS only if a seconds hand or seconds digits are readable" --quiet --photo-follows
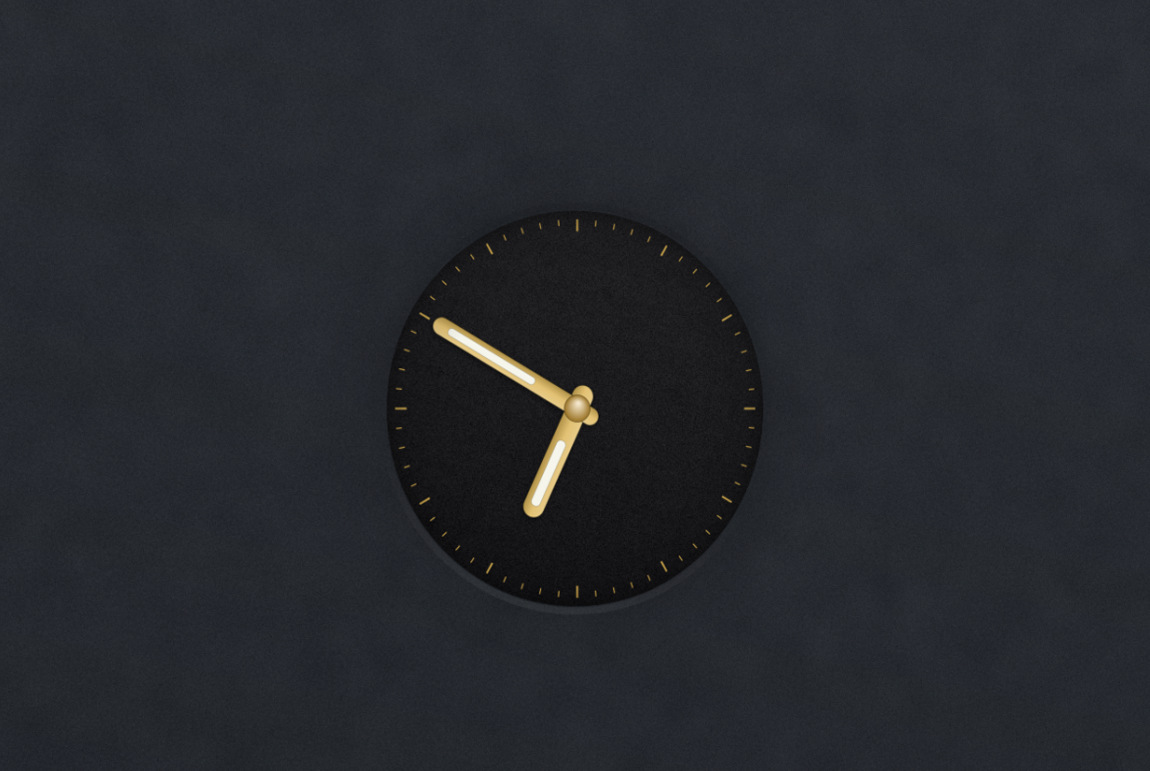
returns 6:50
